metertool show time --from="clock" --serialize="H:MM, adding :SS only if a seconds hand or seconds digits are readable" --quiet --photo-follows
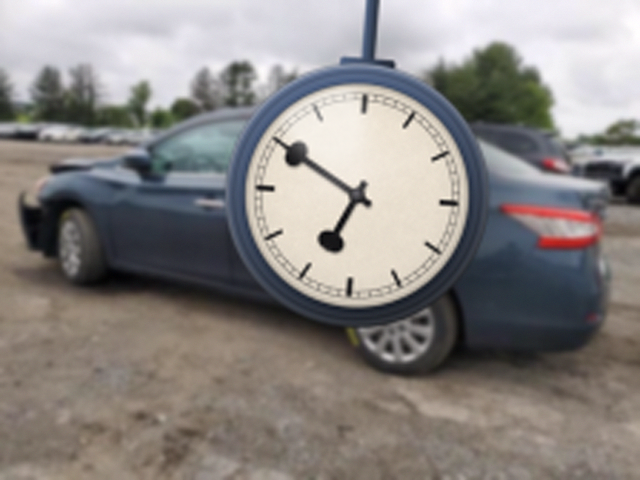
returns 6:50
